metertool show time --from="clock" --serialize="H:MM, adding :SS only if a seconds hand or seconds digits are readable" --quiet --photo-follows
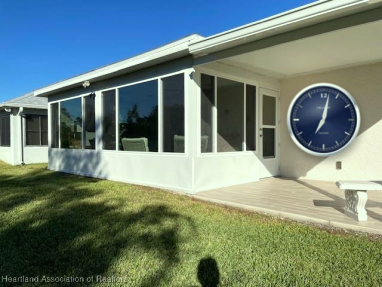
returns 7:02
